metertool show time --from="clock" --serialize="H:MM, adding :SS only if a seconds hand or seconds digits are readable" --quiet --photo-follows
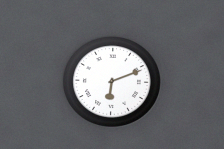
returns 6:11
